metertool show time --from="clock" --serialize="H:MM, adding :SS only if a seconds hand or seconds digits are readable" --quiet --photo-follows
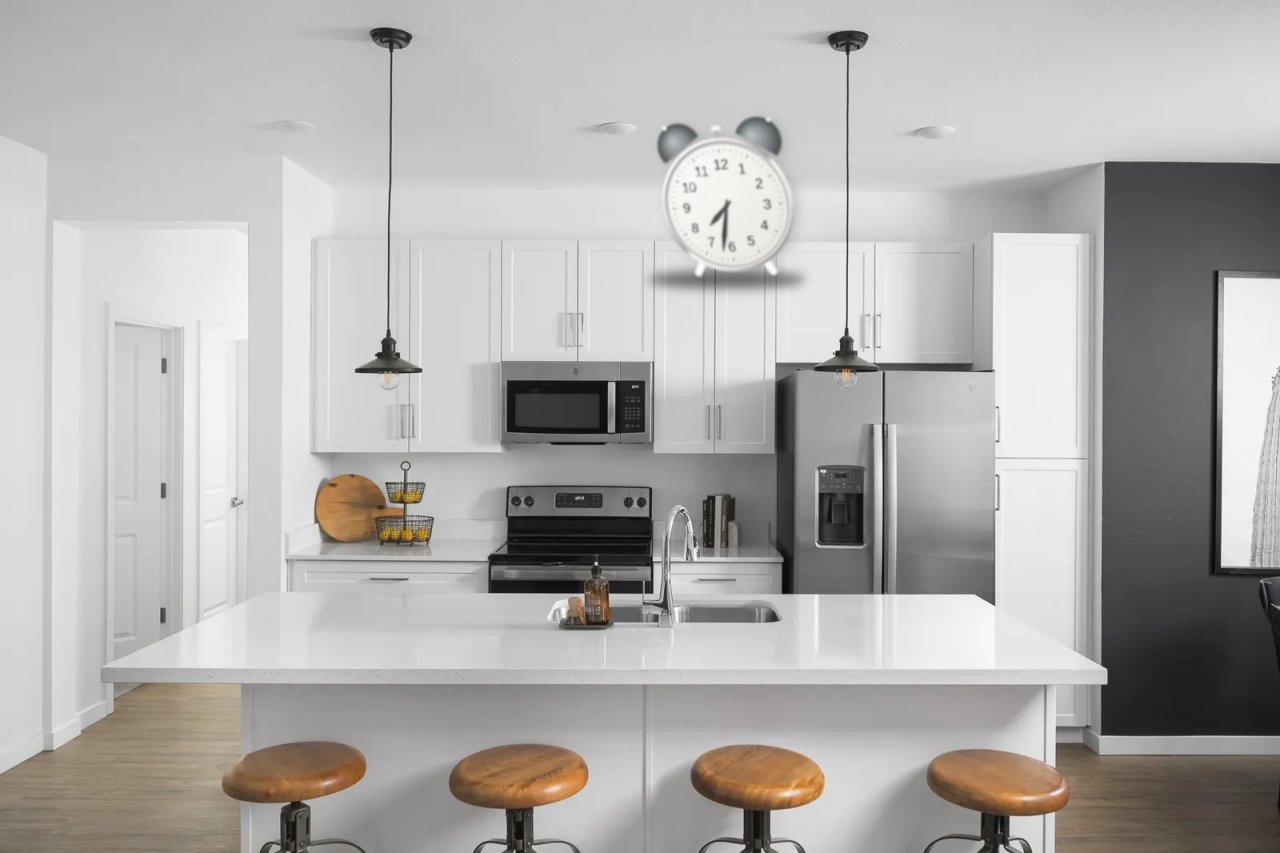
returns 7:32
